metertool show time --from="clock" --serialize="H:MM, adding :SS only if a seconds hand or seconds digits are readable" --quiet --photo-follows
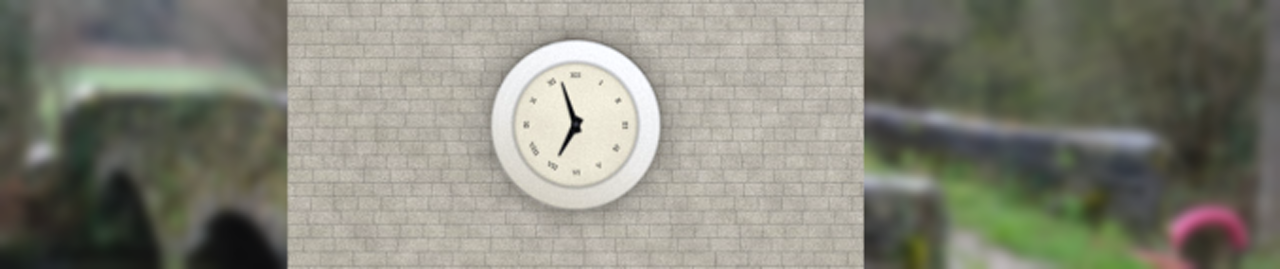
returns 6:57
